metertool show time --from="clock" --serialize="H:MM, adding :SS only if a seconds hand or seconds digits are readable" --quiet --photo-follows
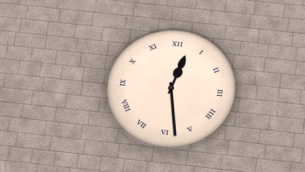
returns 12:28
